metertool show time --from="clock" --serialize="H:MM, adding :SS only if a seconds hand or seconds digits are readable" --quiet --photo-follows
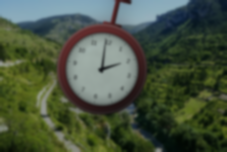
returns 1:59
